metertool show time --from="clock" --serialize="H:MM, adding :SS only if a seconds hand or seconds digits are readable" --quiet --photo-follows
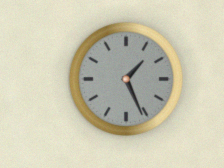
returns 1:26
